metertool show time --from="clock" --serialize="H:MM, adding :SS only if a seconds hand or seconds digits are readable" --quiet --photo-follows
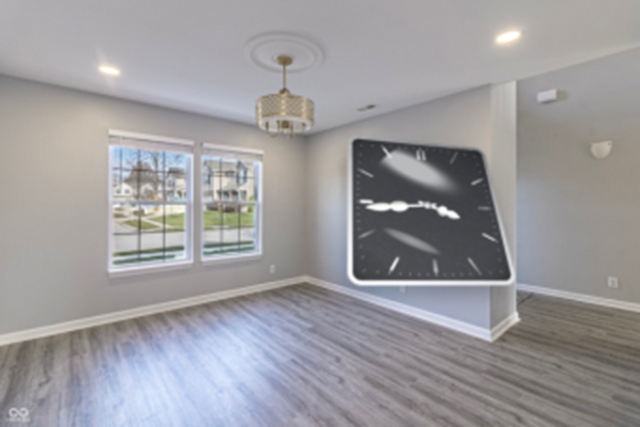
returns 3:44
